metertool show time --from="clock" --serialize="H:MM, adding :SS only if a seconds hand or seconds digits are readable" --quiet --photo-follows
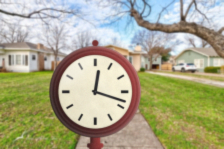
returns 12:18
